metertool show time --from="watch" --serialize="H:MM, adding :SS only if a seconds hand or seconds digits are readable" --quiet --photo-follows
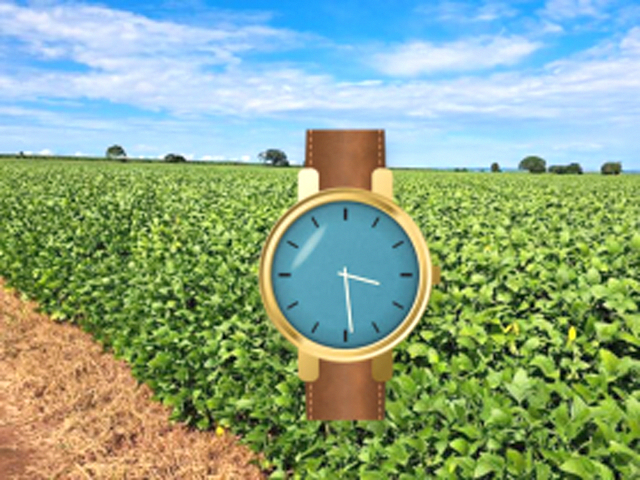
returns 3:29
